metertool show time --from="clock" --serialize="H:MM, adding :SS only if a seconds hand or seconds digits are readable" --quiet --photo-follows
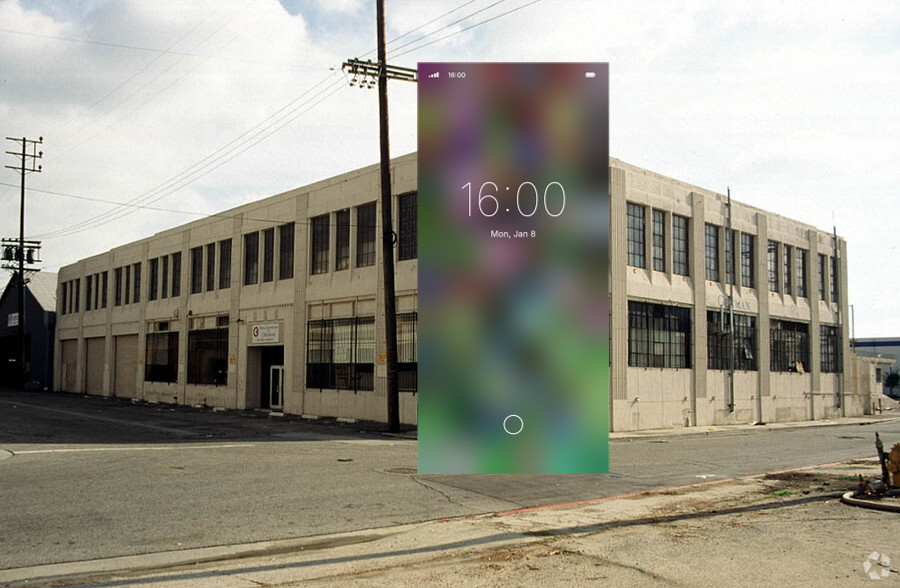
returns 16:00
